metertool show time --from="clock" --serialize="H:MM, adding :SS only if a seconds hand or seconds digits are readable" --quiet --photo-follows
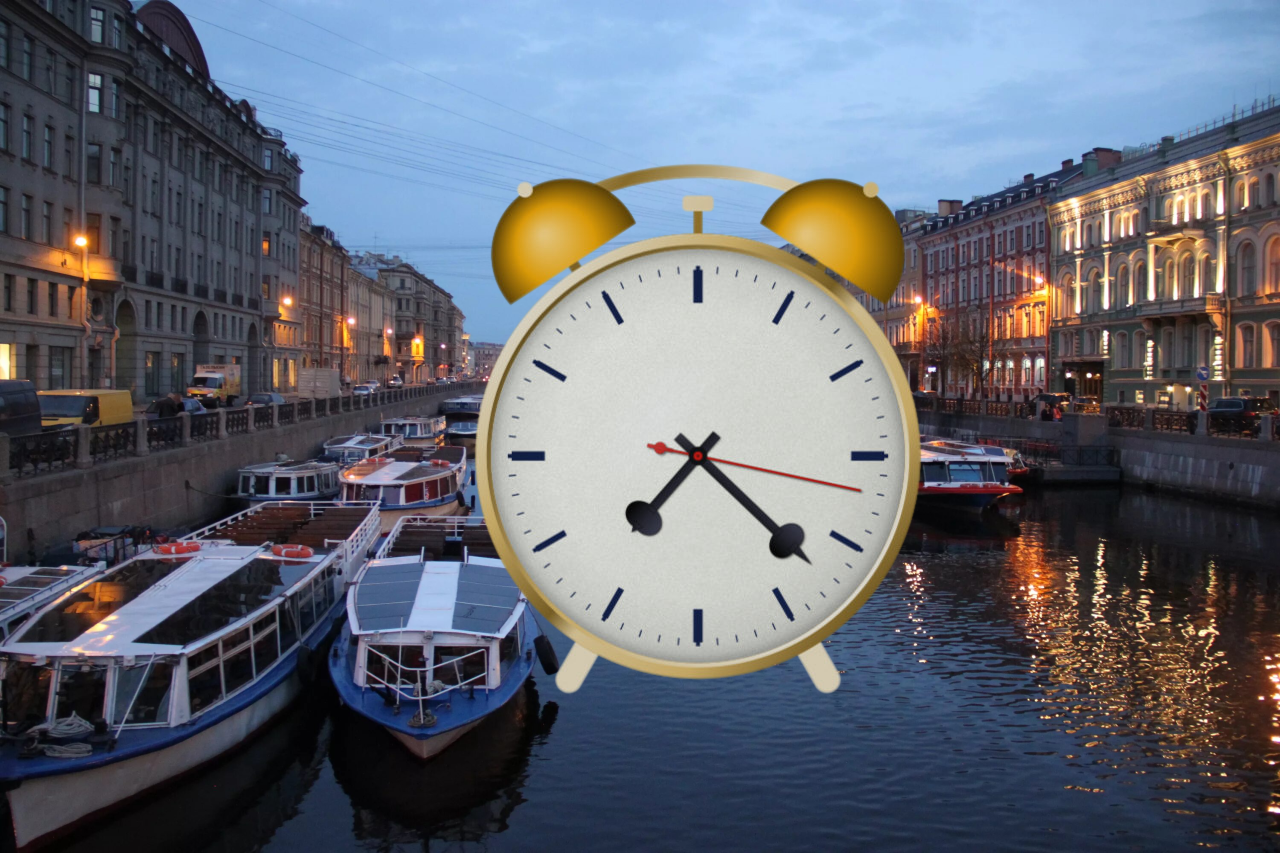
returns 7:22:17
